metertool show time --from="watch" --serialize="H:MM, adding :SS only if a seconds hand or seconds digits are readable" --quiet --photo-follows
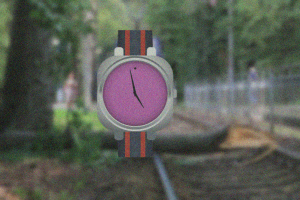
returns 4:58
